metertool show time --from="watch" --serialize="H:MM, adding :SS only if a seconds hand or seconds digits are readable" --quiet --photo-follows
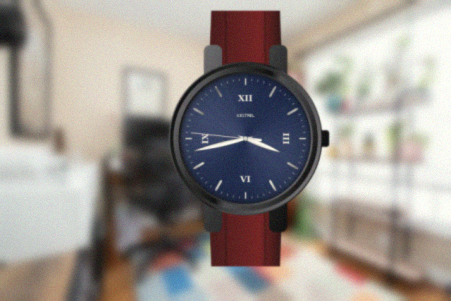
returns 3:42:46
